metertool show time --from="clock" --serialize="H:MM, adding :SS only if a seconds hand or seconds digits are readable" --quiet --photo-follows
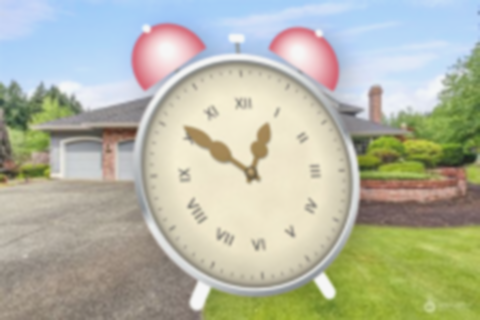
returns 12:51
